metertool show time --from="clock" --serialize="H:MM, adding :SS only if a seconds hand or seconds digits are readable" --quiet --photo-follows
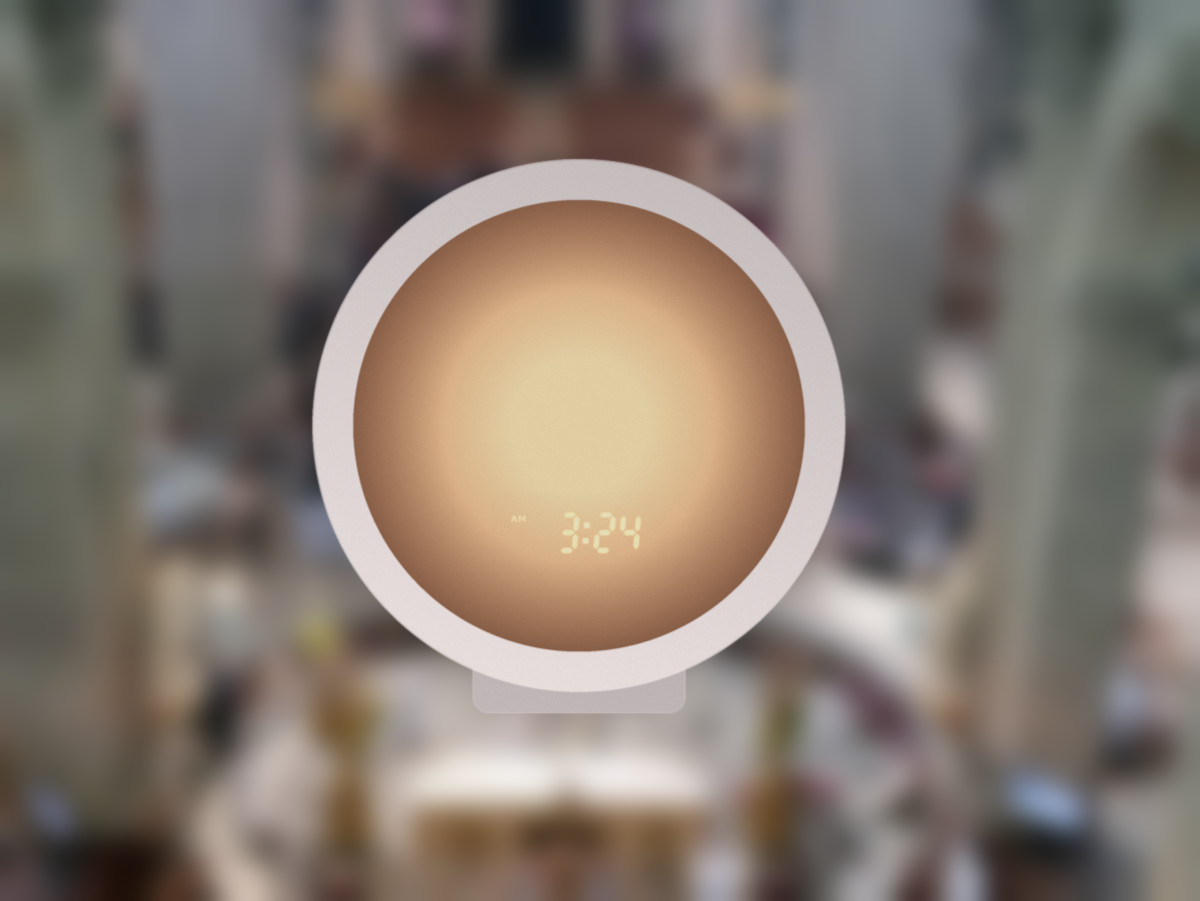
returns 3:24
